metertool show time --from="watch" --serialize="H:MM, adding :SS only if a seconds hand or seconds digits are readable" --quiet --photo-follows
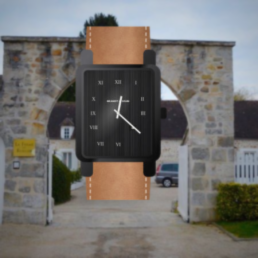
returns 12:22
